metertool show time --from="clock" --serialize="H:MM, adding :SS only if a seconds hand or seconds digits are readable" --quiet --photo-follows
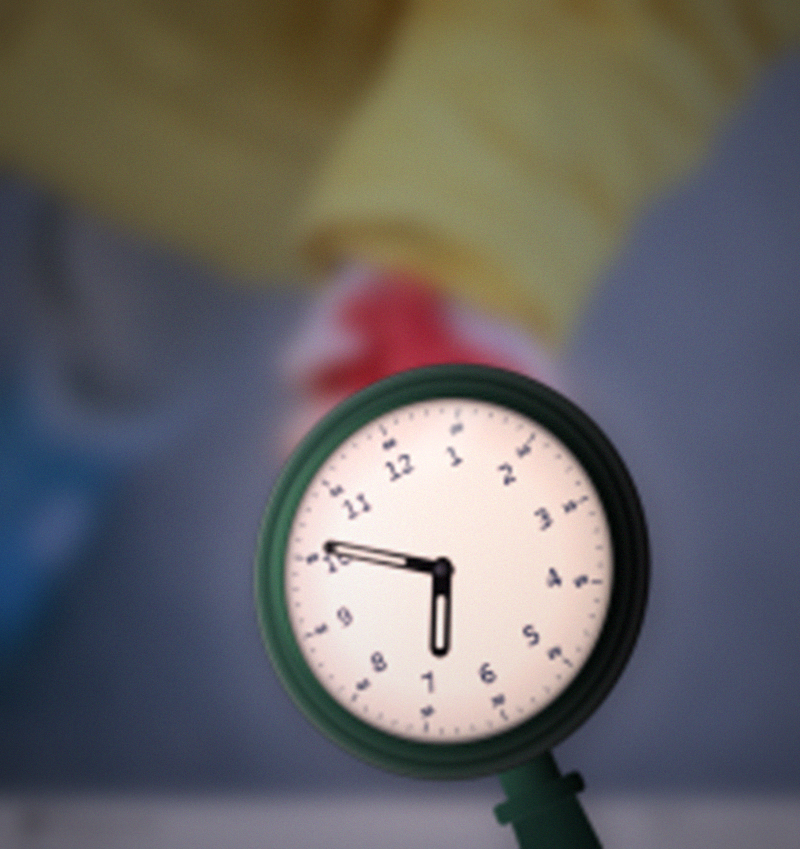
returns 6:51
